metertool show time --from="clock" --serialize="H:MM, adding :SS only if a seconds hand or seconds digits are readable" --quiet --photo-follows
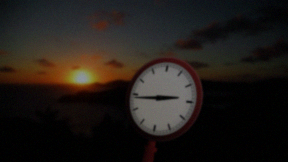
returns 2:44
